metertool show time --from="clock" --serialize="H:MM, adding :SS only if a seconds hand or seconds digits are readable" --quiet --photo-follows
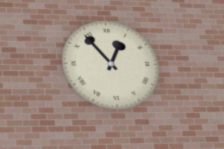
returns 12:54
